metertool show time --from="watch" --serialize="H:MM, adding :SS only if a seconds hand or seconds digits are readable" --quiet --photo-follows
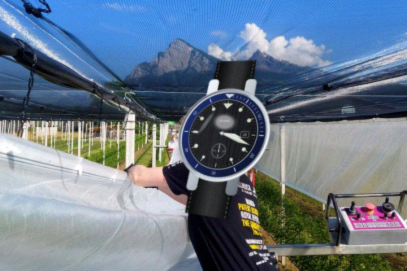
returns 3:18
